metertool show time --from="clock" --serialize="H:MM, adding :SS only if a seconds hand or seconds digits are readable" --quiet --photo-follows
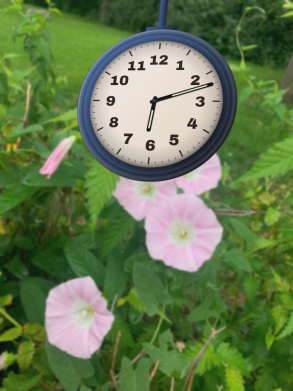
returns 6:12
